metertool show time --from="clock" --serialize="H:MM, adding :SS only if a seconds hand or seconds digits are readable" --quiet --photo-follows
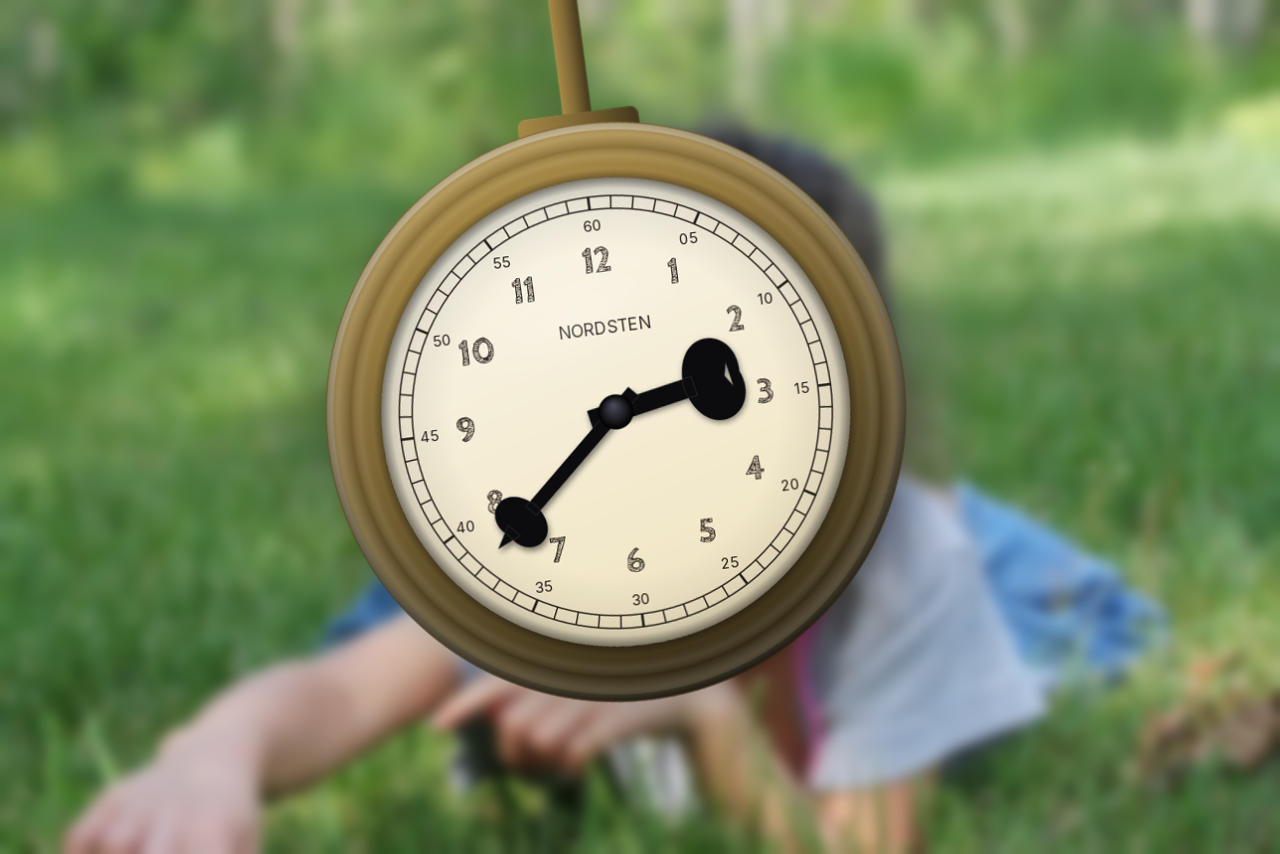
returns 2:38
